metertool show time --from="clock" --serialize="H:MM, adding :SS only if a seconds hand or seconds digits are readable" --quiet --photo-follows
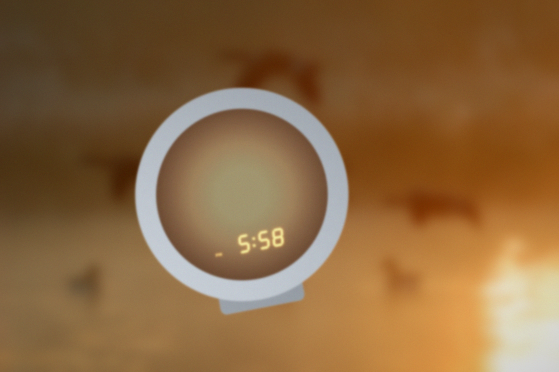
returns 5:58
